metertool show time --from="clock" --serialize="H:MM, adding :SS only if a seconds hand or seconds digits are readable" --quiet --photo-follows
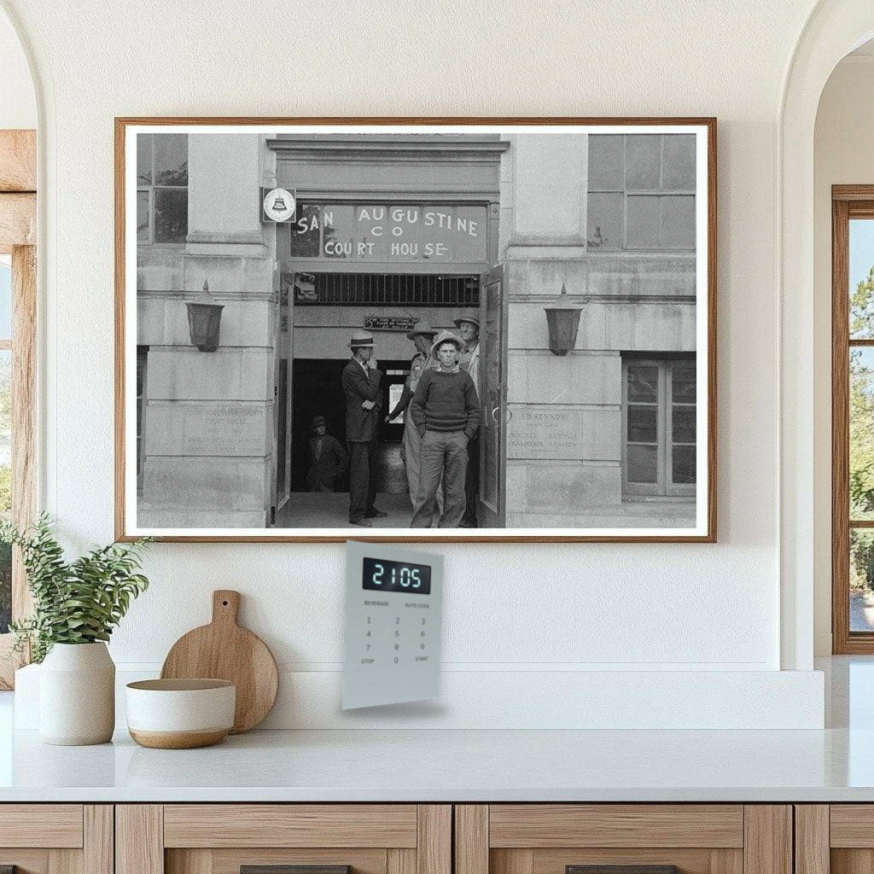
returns 21:05
